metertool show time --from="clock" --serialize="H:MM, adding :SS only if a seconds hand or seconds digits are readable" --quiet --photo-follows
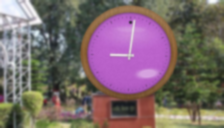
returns 9:01
